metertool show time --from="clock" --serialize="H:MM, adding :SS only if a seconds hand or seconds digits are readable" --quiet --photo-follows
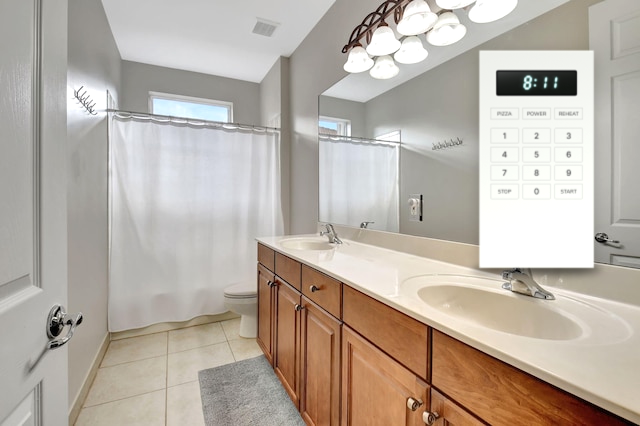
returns 8:11
